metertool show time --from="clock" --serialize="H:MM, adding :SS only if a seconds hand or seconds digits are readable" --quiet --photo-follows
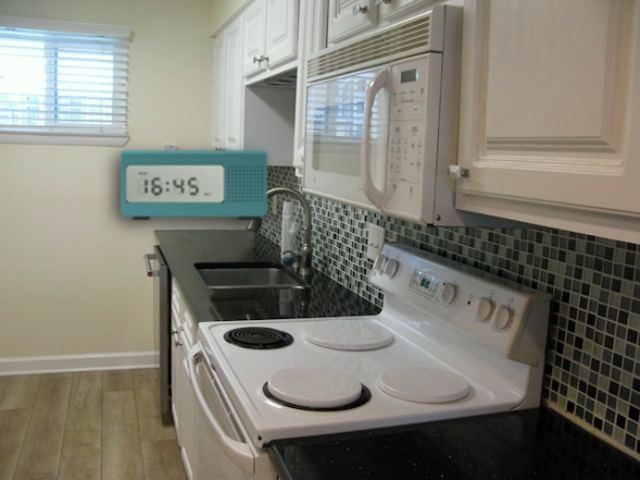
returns 16:45
